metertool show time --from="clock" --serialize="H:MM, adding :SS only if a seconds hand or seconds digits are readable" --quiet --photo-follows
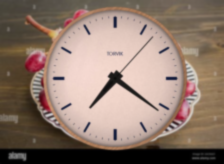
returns 7:21:07
